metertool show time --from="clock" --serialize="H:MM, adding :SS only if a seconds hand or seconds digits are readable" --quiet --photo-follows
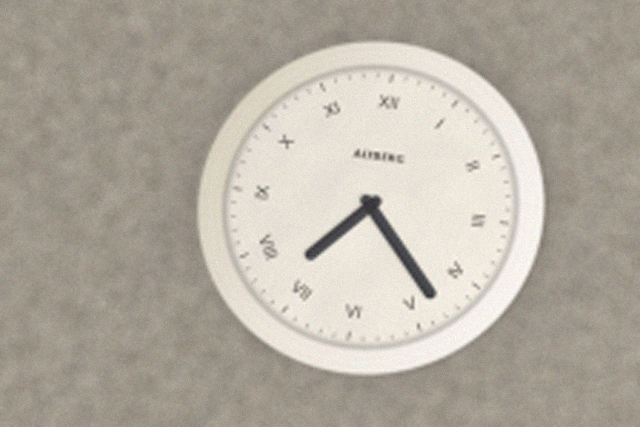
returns 7:23
